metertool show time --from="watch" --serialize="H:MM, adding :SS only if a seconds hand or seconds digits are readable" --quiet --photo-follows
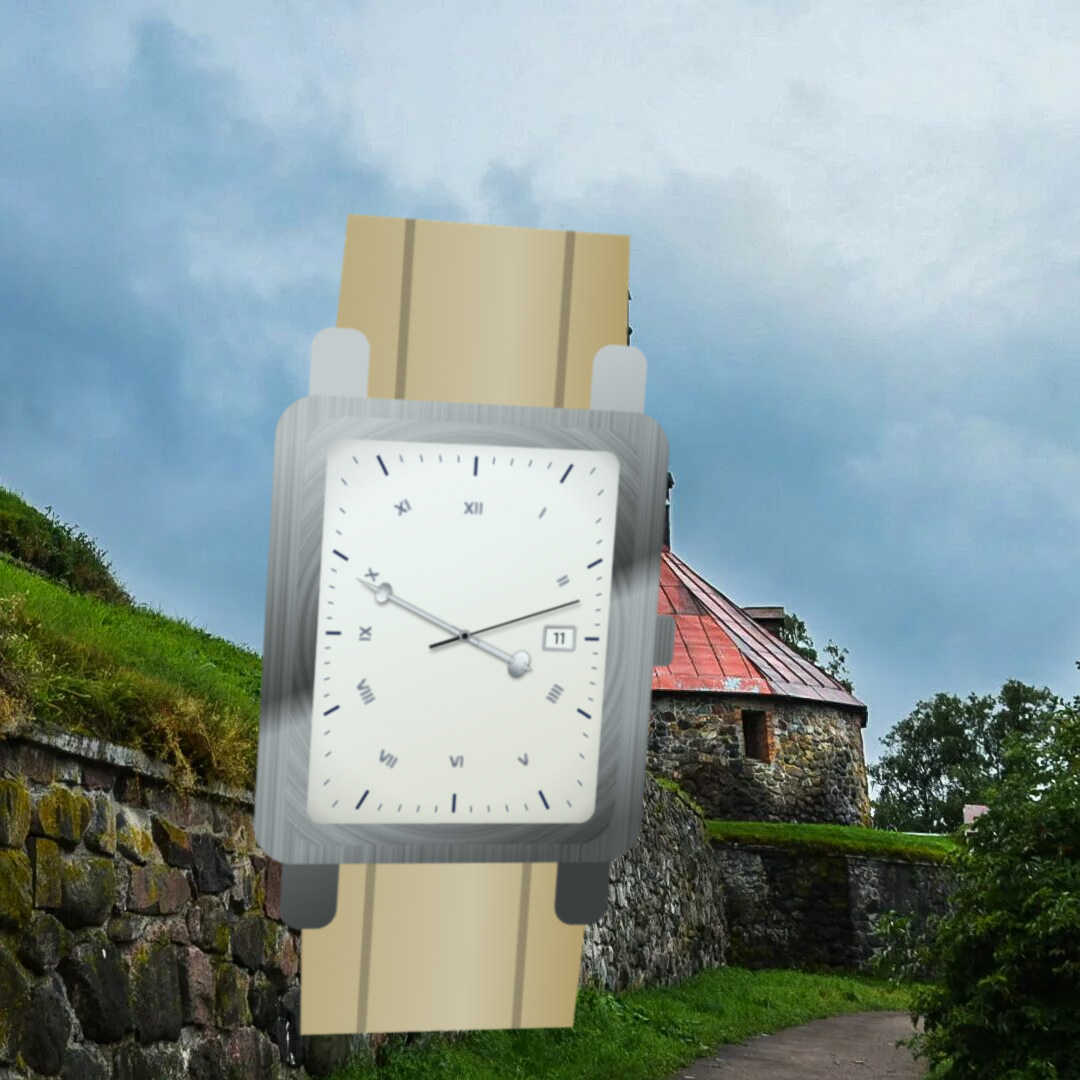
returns 3:49:12
